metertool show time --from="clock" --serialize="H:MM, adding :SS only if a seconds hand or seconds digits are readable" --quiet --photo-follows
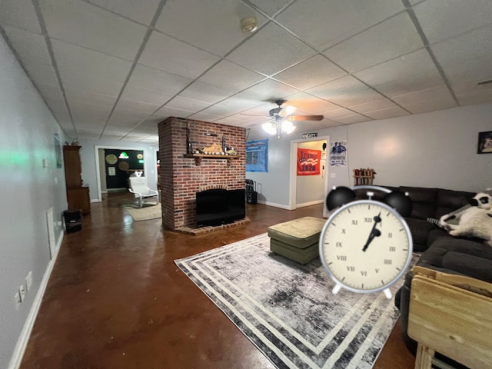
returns 1:03
